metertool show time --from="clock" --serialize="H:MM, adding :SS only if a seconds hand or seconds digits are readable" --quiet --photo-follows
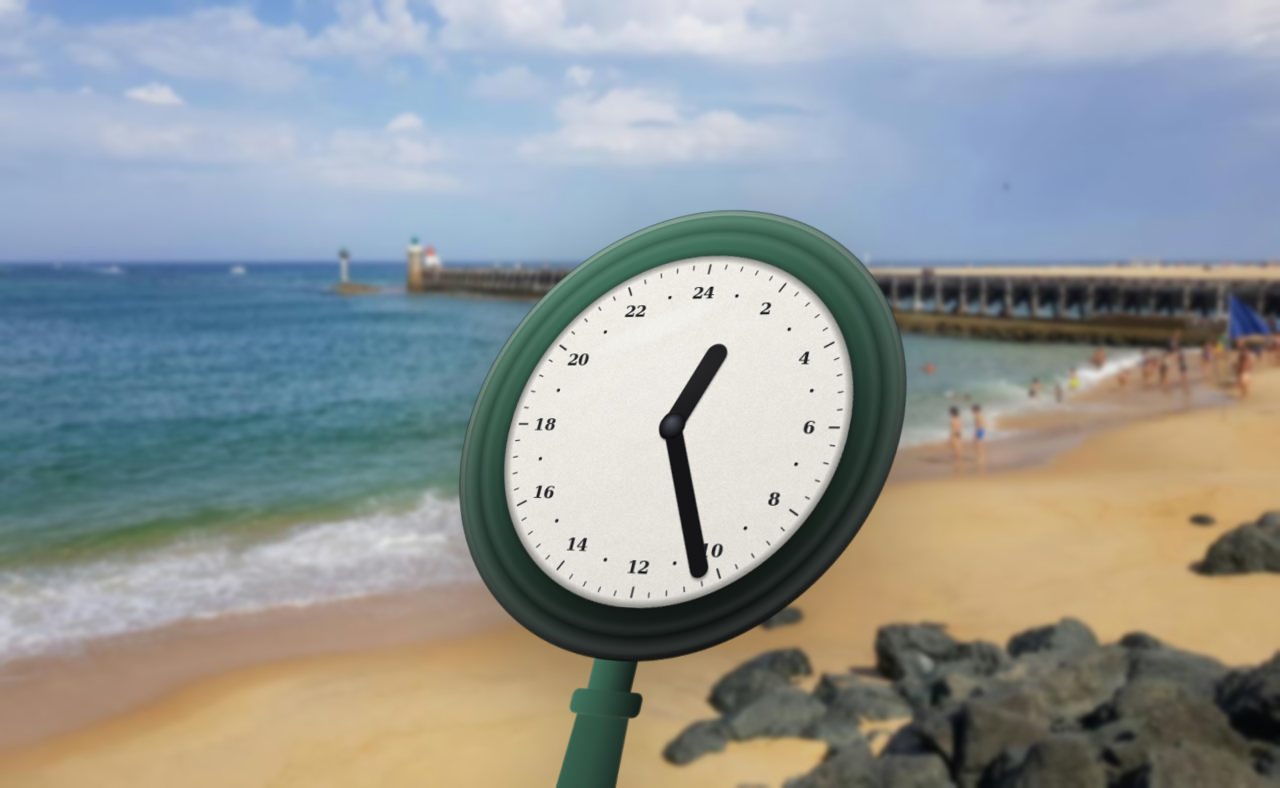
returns 1:26
